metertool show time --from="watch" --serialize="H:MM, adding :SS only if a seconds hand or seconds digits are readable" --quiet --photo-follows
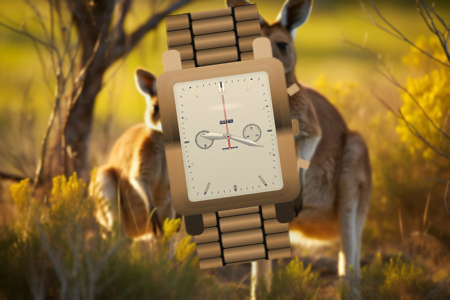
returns 9:19
